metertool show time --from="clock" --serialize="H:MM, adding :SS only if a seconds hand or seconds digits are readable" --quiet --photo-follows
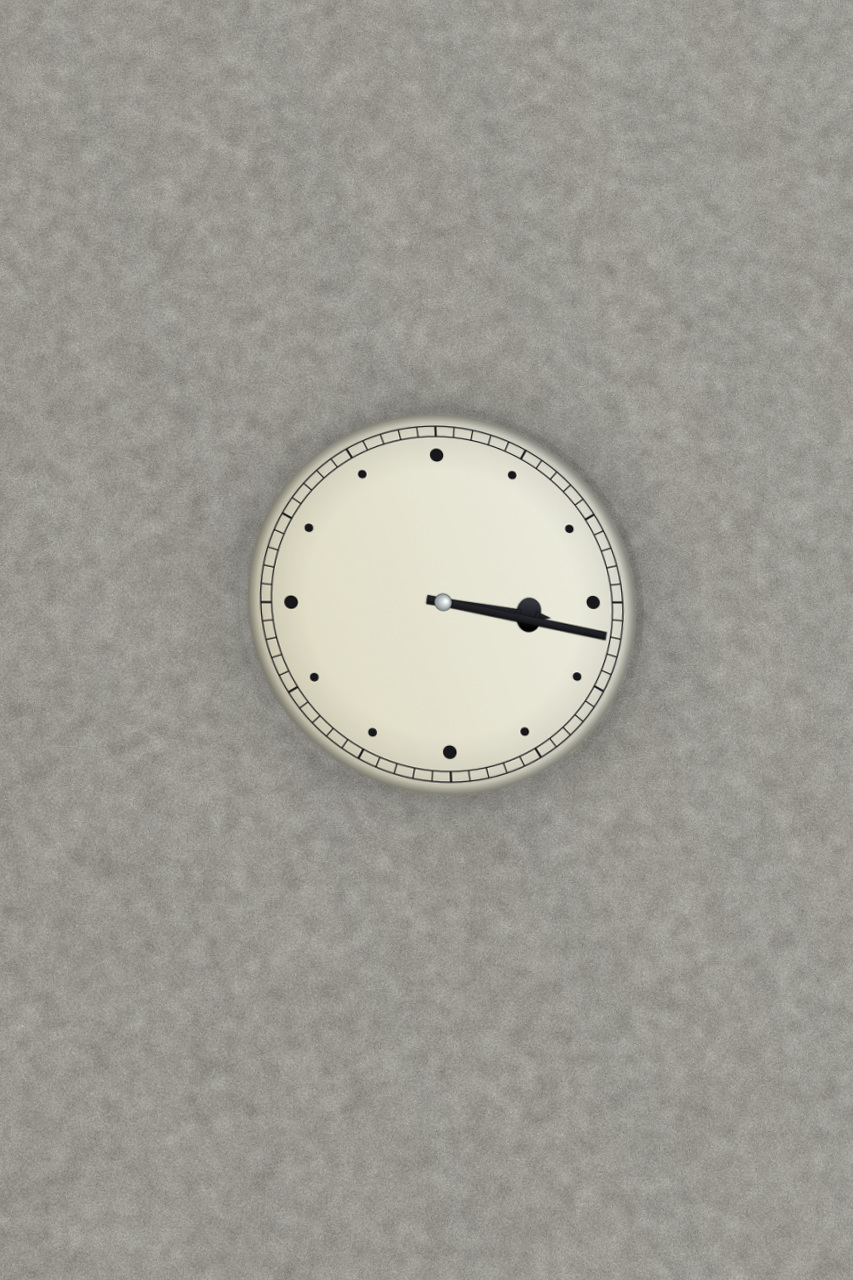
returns 3:17
